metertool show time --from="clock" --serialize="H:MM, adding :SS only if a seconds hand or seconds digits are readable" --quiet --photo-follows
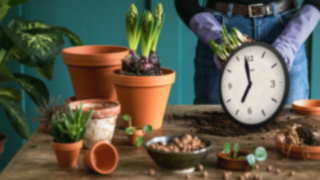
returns 6:58
